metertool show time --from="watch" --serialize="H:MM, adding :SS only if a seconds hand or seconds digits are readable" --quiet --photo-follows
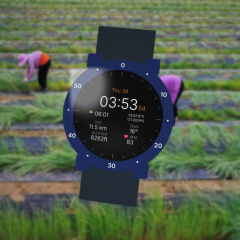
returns 3:53
